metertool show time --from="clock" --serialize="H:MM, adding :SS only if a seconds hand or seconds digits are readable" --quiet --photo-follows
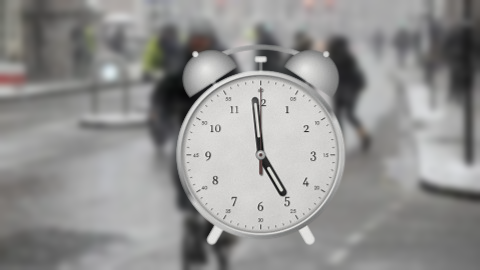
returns 4:59:00
